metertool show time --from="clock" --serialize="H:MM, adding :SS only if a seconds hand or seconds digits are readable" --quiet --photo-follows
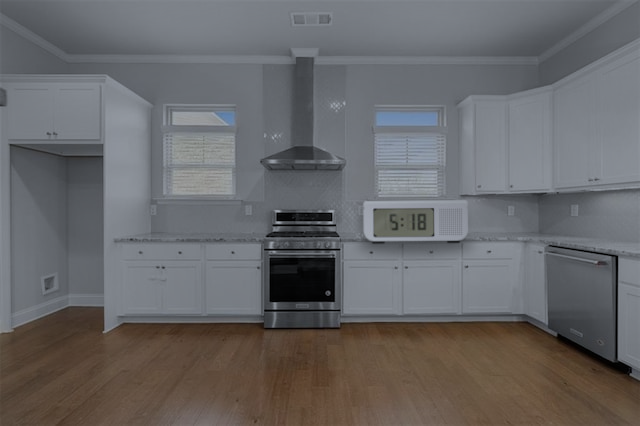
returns 5:18
